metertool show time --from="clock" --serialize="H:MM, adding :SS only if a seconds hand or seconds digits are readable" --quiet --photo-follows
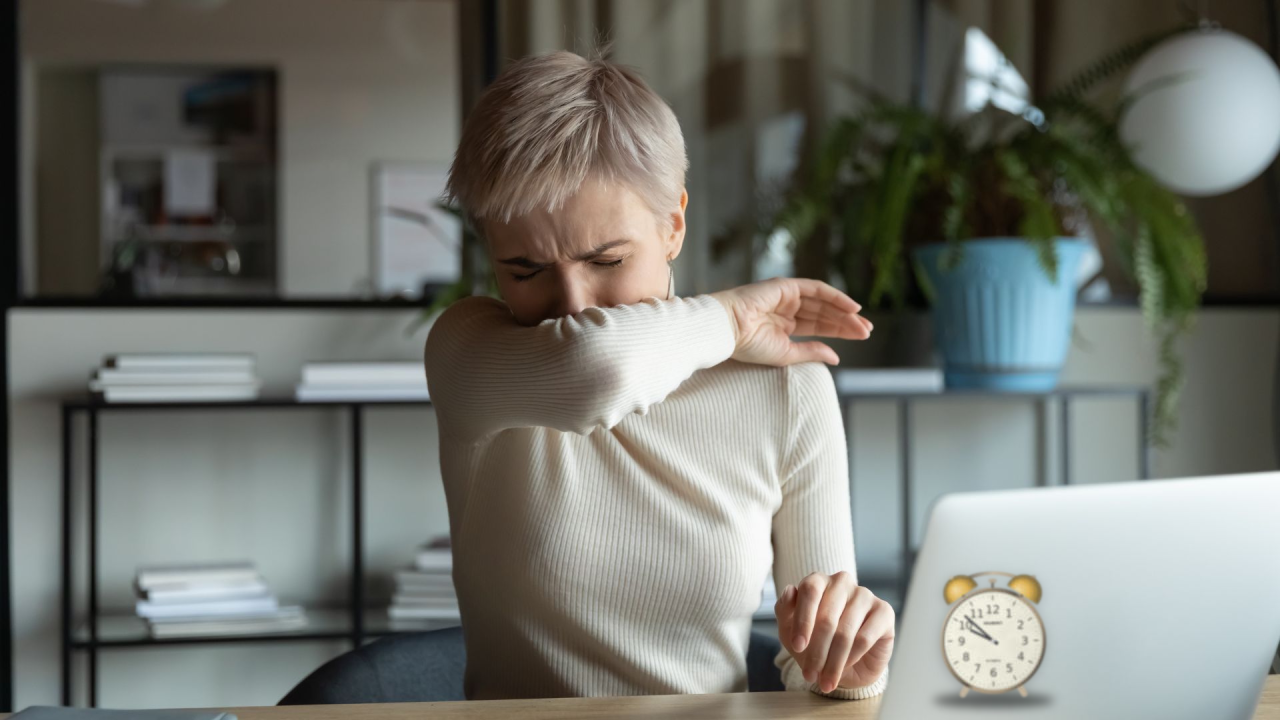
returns 9:52
